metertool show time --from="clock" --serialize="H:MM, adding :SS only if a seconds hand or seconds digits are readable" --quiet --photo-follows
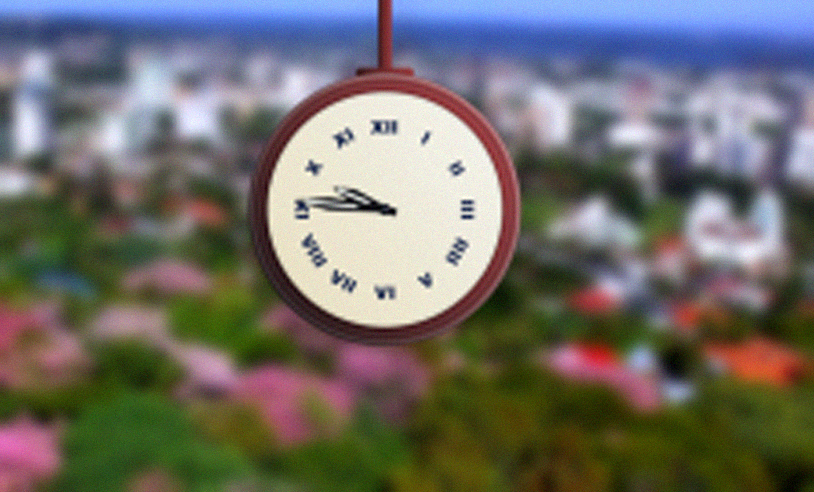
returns 9:46
